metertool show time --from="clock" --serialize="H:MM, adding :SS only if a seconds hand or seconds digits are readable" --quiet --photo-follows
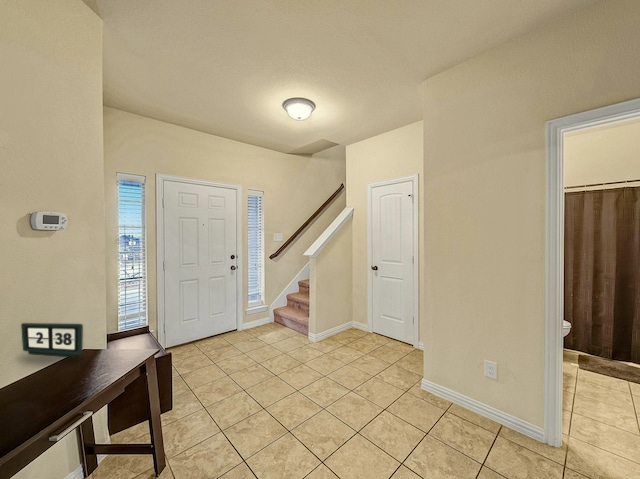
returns 2:38
